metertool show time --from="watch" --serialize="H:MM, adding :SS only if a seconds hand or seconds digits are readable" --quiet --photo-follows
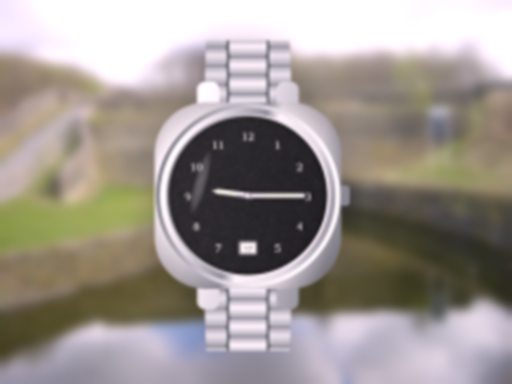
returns 9:15
